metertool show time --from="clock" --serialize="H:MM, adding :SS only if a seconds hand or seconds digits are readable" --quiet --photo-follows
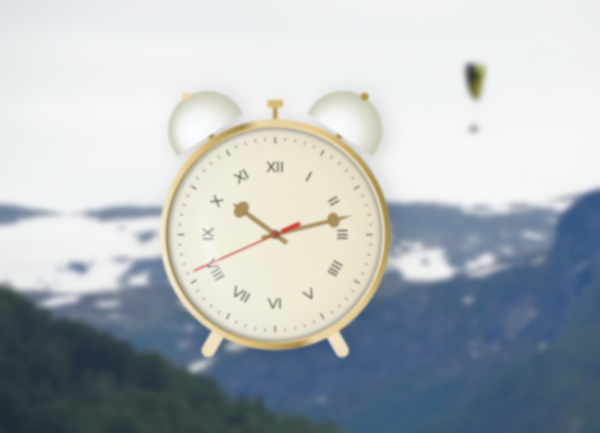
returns 10:12:41
